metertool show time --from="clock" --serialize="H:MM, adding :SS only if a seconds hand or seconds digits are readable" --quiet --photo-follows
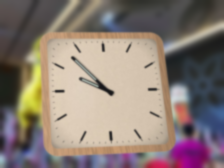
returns 9:53
